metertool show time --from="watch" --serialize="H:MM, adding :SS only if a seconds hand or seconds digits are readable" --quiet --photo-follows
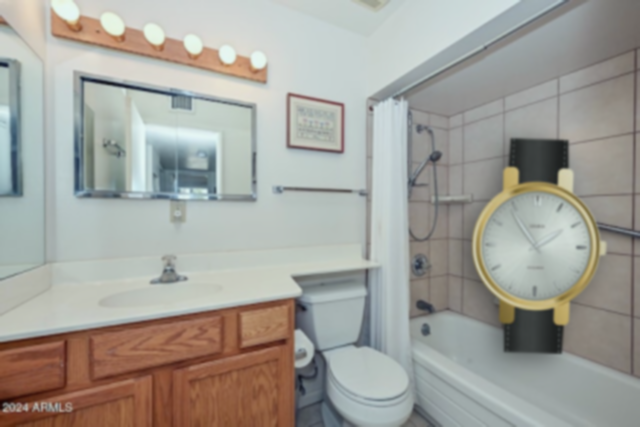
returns 1:54
